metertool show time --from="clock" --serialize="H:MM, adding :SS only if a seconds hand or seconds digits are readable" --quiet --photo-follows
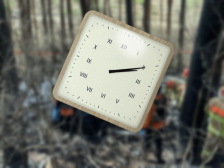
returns 2:10
